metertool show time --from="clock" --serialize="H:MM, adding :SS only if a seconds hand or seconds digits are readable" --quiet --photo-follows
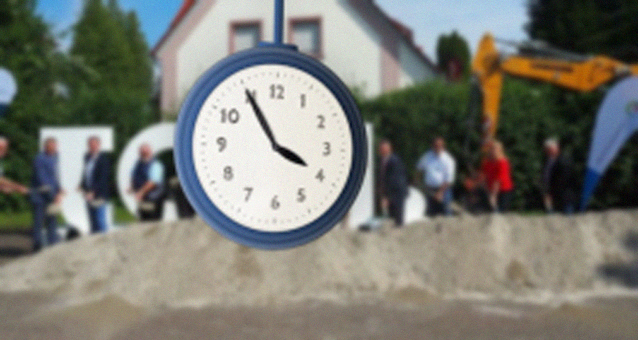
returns 3:55
